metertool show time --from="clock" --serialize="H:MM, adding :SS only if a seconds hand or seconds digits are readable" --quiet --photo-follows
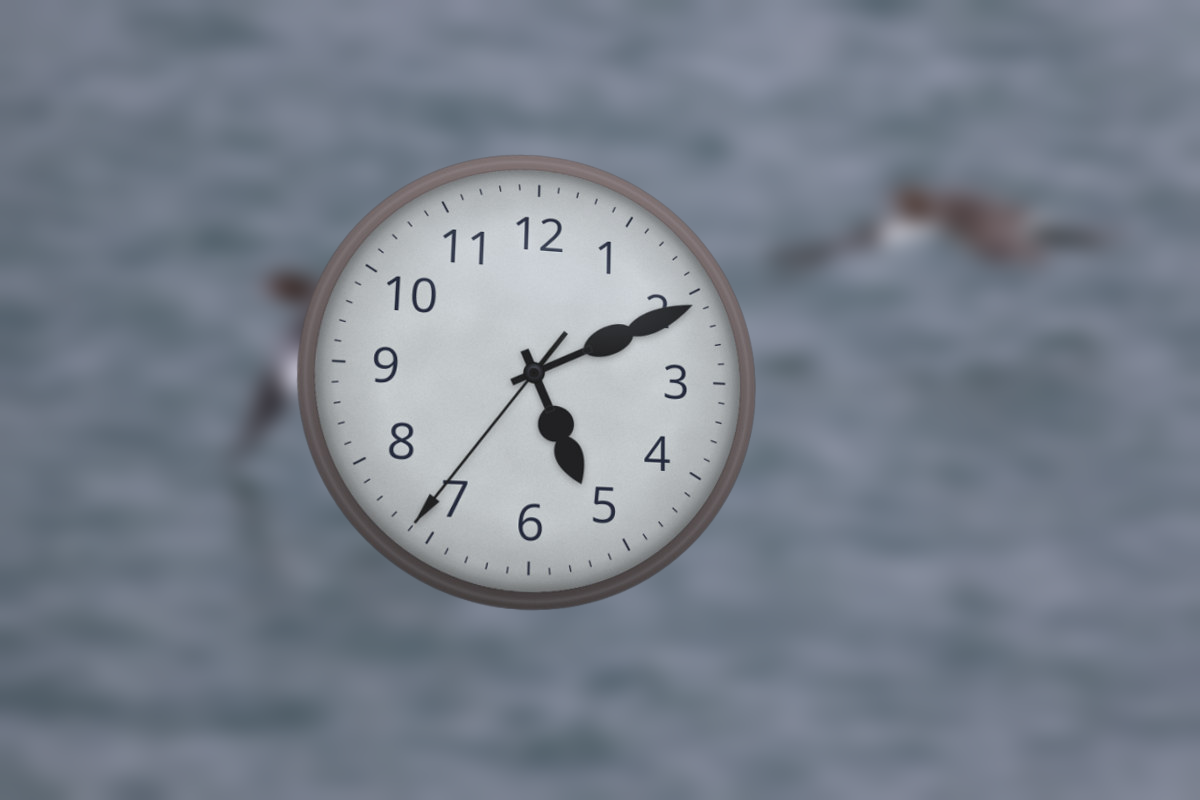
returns 5:10:36
